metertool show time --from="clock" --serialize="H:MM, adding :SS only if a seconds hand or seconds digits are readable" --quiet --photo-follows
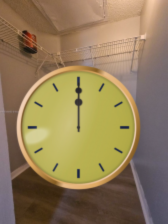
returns 12:00
